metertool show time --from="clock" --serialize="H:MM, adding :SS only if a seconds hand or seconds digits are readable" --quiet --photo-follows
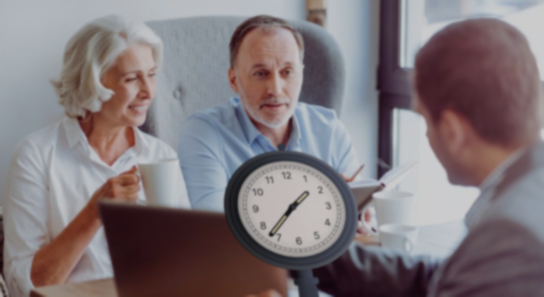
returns 1:37
